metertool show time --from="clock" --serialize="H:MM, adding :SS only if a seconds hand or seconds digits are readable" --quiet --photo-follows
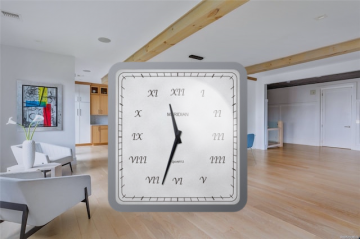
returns 11:33
